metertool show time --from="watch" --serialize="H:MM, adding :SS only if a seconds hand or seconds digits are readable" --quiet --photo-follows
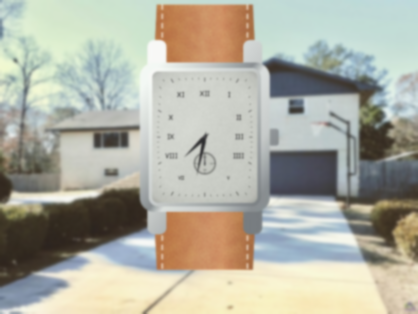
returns 7:32
